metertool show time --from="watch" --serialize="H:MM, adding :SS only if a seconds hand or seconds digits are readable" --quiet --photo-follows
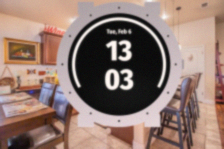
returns 13:03
